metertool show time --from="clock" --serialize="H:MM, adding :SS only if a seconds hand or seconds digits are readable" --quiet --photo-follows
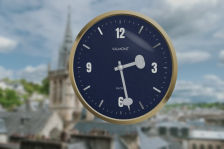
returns 2:28
